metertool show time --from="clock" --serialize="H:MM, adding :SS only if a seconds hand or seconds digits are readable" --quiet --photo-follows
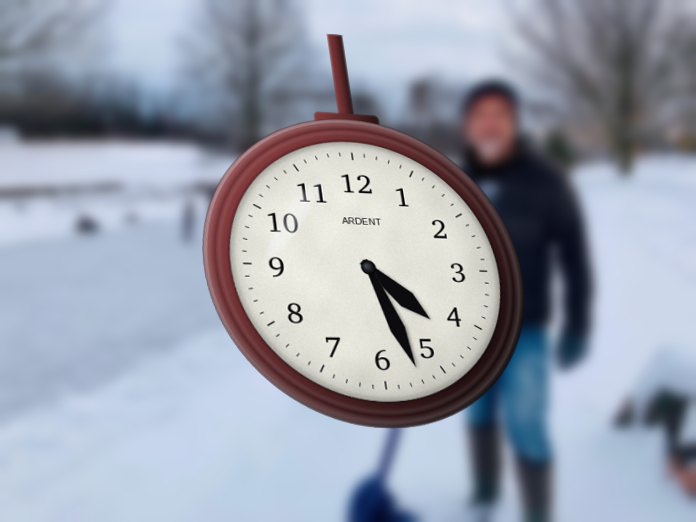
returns 4:27
